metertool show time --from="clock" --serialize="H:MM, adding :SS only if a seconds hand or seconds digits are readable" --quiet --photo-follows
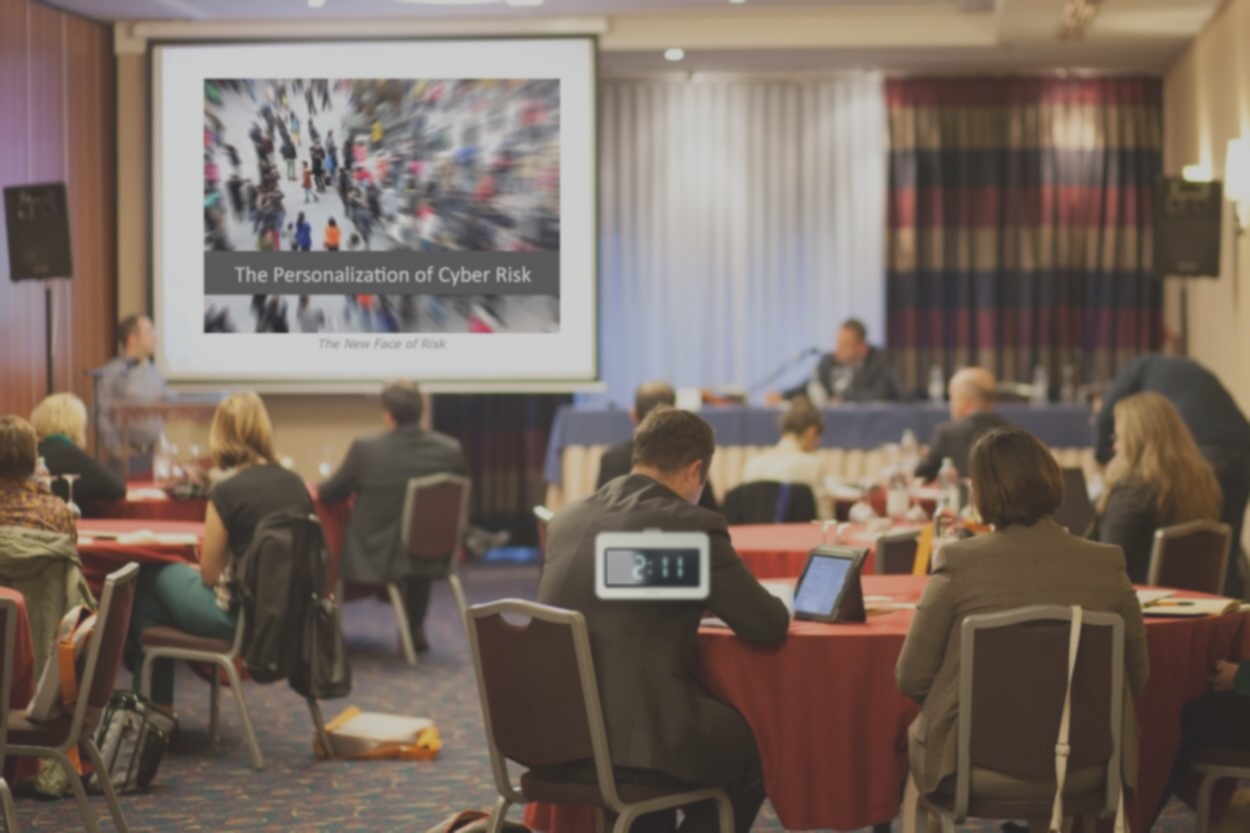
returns 2:11
